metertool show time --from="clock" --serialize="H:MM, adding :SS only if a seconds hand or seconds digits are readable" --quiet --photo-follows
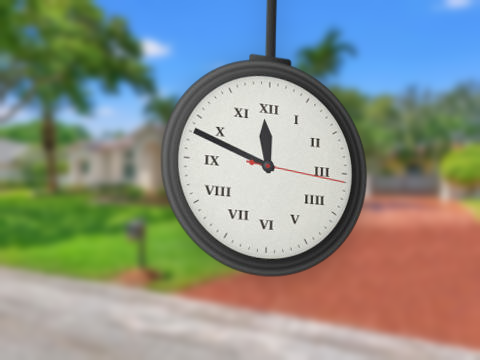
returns 11:48:16
